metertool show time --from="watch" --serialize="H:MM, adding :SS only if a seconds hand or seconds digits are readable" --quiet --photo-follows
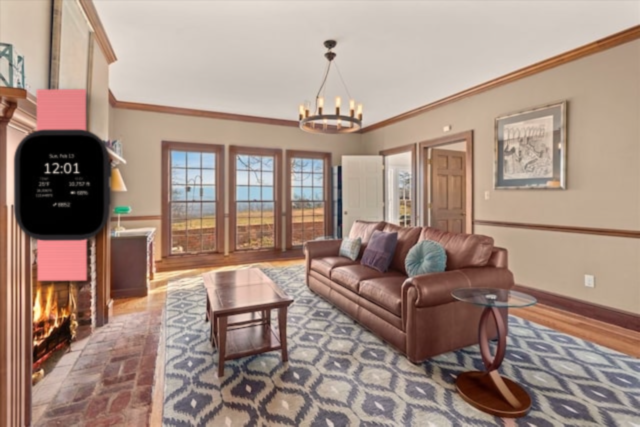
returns 12:01
